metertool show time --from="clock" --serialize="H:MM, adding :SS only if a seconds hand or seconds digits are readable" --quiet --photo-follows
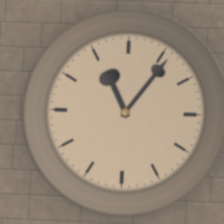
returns 11:06
